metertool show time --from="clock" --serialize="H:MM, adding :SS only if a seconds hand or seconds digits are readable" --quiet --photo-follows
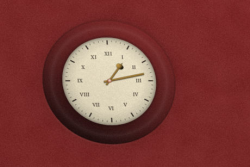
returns 1:13
